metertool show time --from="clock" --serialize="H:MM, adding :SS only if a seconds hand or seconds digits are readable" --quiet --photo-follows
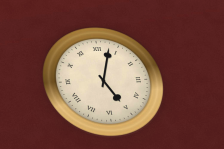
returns 5:03
